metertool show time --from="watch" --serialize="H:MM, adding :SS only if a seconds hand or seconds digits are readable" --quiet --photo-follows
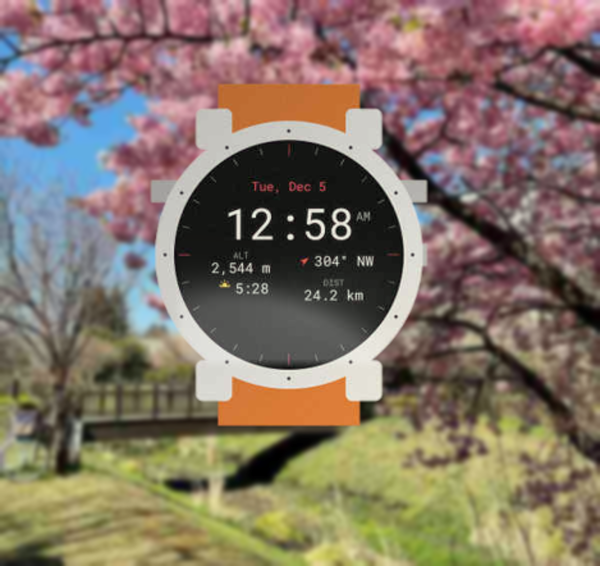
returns 12:58
